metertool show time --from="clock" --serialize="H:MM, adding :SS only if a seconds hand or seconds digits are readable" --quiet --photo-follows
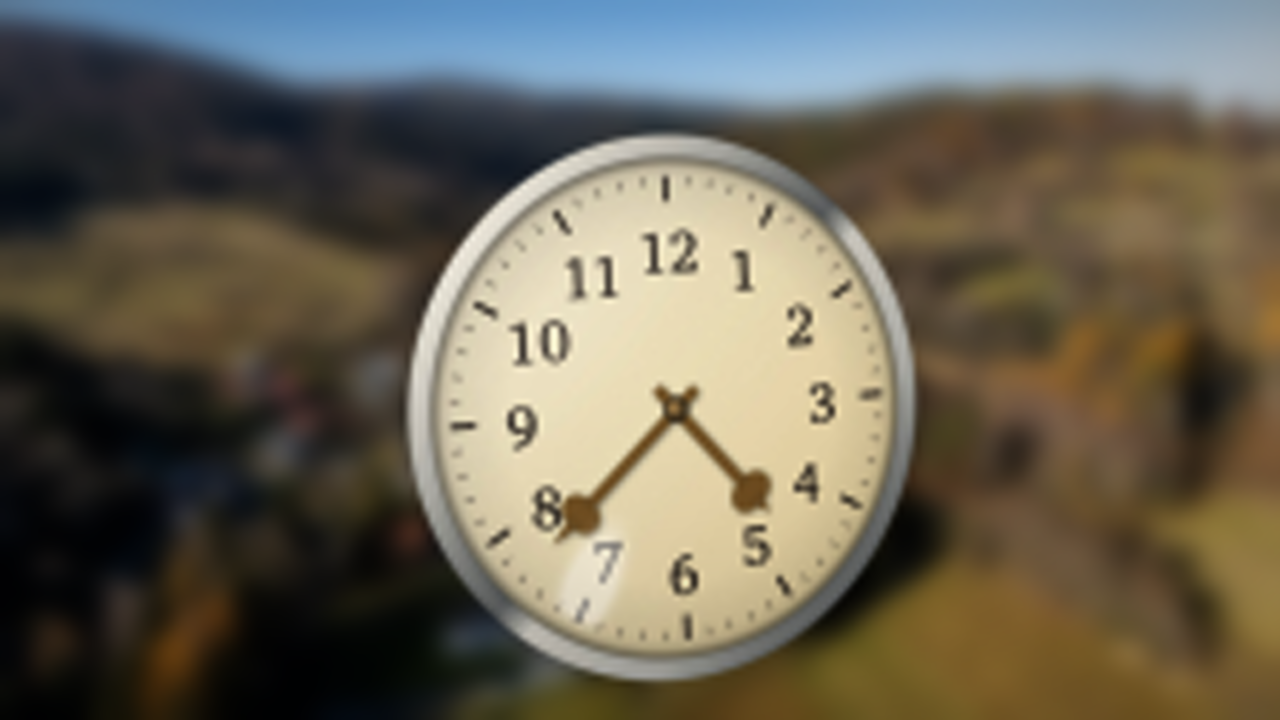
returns 4:38
